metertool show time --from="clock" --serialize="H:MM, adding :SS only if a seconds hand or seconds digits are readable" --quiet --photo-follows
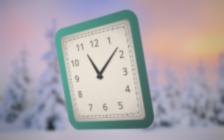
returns 11:08
